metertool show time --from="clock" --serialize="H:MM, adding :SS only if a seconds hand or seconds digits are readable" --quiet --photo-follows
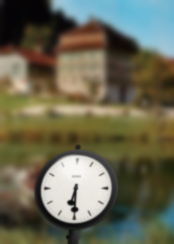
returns 6:30
